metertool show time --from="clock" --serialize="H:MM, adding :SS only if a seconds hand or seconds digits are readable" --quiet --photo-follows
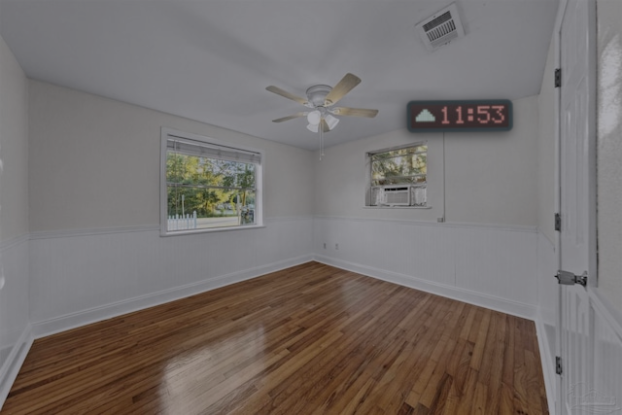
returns 11:53
